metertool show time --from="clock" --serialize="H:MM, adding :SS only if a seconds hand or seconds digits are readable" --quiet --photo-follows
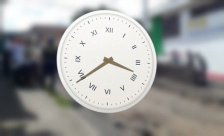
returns 3:39
